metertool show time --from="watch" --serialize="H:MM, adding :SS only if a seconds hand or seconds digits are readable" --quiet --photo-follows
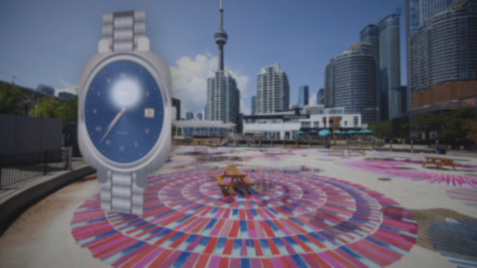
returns 7:37
